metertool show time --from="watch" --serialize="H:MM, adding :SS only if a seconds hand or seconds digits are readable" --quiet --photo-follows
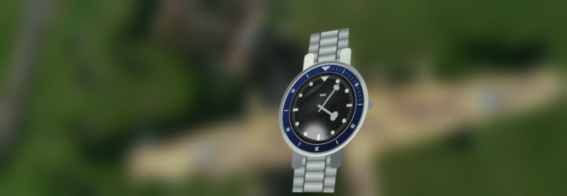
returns 4:06
